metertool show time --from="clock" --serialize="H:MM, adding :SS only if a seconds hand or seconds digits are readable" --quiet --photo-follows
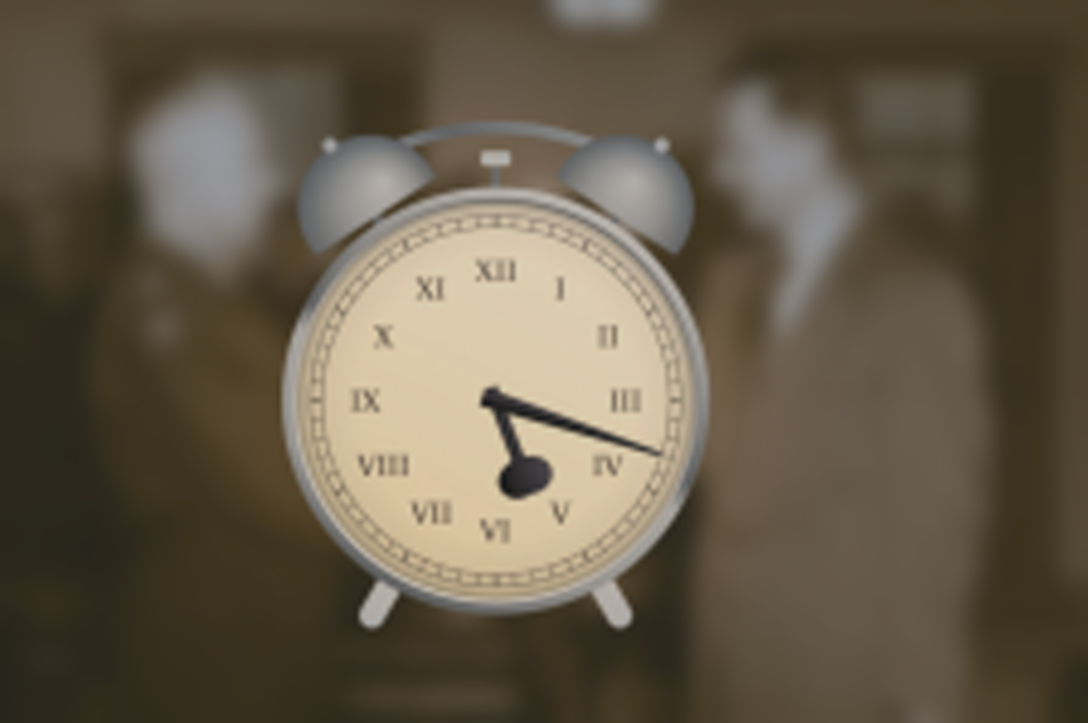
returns 5:18
